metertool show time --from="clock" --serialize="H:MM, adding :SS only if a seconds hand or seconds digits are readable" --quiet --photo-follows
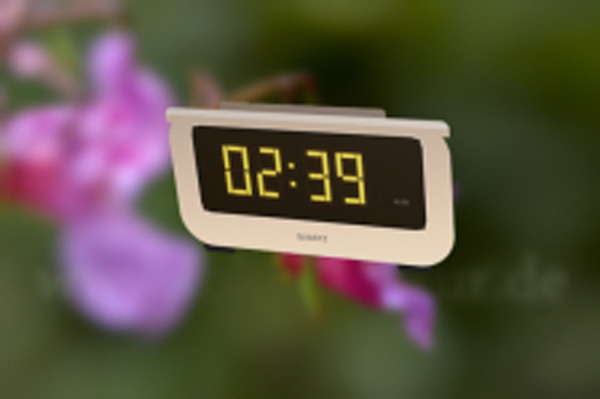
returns 2:39
